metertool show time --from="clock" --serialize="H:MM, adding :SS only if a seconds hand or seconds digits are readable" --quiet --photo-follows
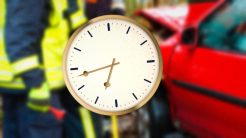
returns 6:43
